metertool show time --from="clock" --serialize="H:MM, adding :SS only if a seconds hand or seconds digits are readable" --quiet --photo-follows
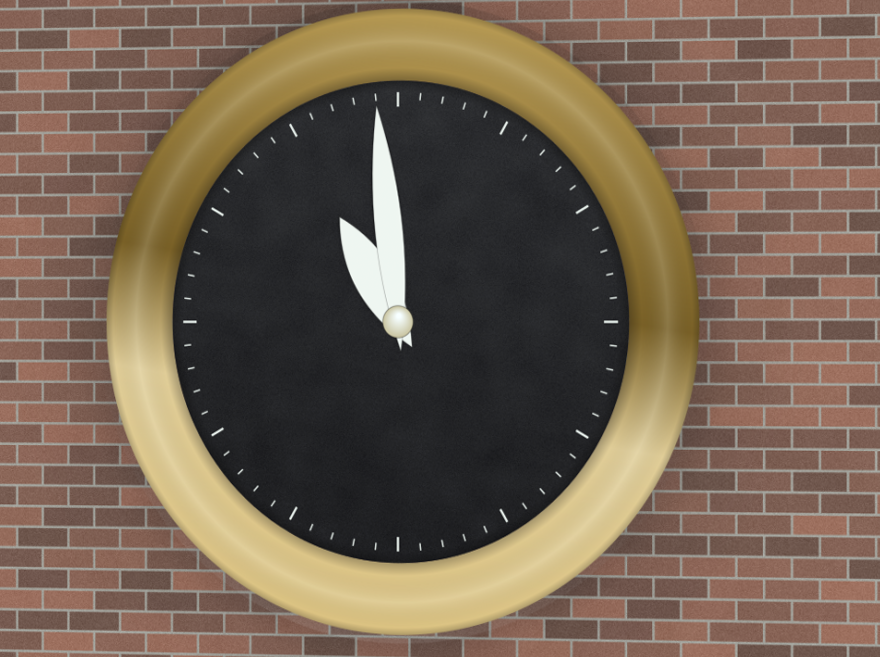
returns 10:59
